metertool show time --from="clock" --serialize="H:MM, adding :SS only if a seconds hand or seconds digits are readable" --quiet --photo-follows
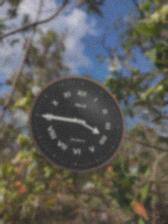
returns 3:45
